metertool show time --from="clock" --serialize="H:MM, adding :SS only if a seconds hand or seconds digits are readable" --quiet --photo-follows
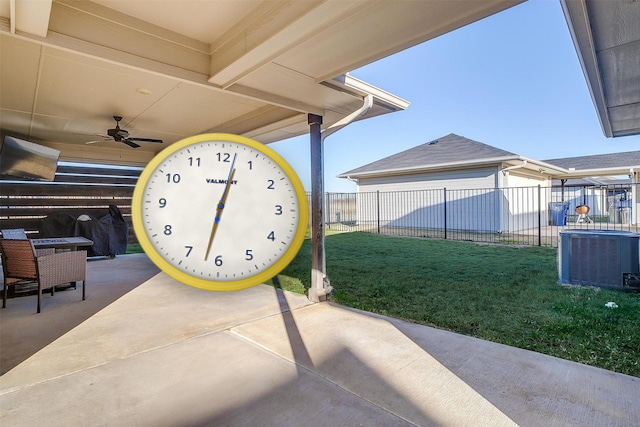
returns 12:32:02
